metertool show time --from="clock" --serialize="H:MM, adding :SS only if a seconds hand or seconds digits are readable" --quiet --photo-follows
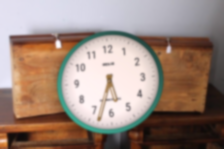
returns 5:33
